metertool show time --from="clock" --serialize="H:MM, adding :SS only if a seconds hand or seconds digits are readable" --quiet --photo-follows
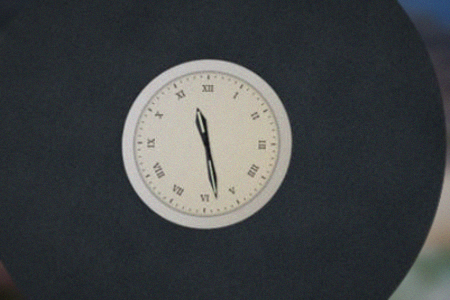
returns 11:28
